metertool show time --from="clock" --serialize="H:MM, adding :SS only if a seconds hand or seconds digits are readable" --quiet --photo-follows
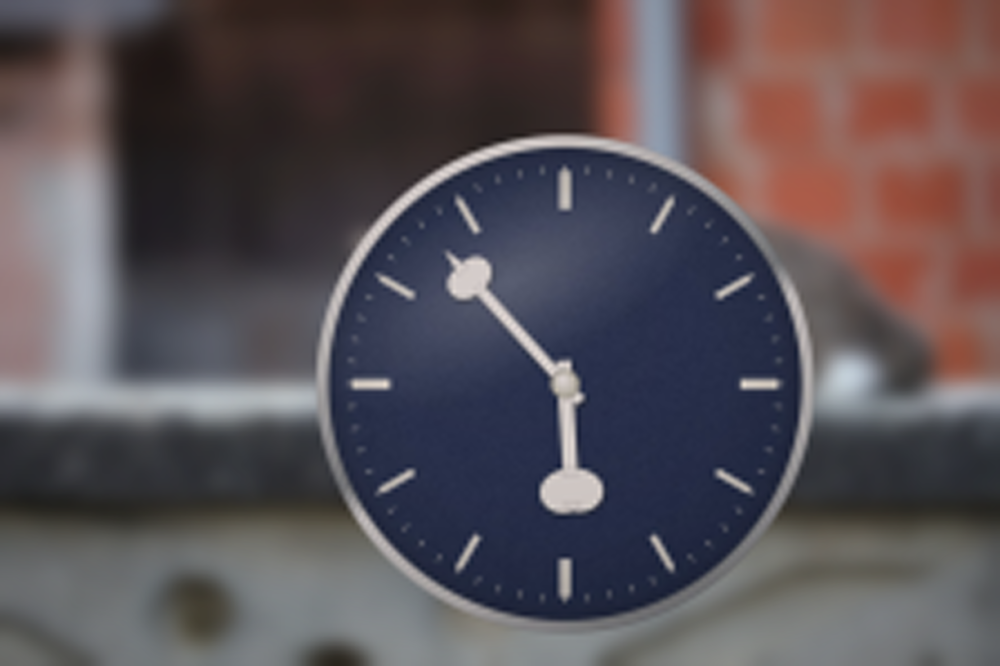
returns 5:53
